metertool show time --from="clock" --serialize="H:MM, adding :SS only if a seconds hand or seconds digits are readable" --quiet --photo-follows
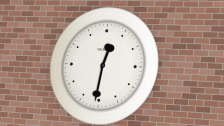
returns 12:31
